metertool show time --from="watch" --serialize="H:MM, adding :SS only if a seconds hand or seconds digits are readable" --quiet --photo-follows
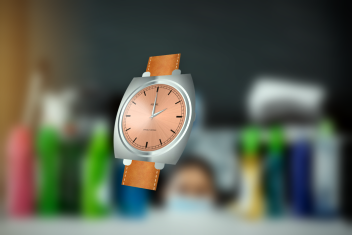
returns 2:00
